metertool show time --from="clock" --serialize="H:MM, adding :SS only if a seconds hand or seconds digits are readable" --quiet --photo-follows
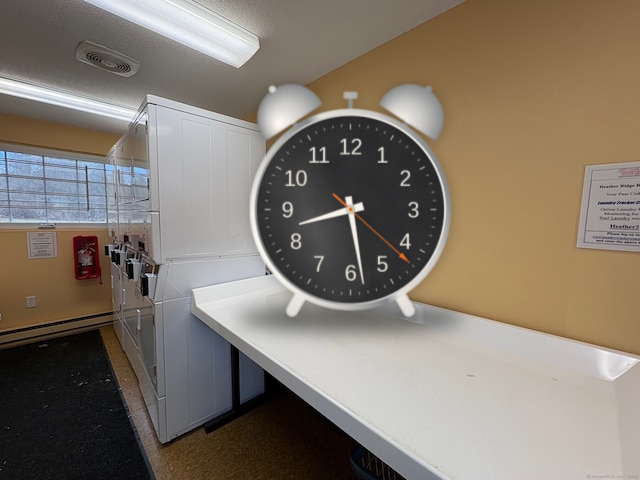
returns 8:28:22
